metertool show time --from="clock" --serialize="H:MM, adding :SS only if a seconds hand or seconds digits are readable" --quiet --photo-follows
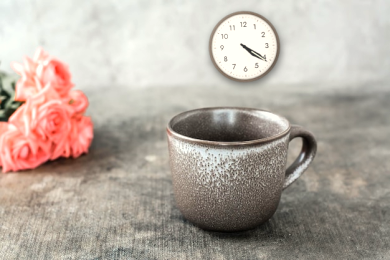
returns 4:21
